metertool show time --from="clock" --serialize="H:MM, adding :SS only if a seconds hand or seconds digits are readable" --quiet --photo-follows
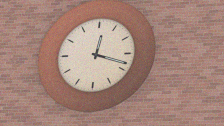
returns 12:18
